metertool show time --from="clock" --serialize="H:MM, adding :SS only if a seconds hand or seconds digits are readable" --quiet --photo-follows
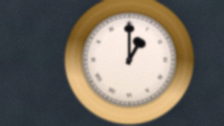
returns 1:00
